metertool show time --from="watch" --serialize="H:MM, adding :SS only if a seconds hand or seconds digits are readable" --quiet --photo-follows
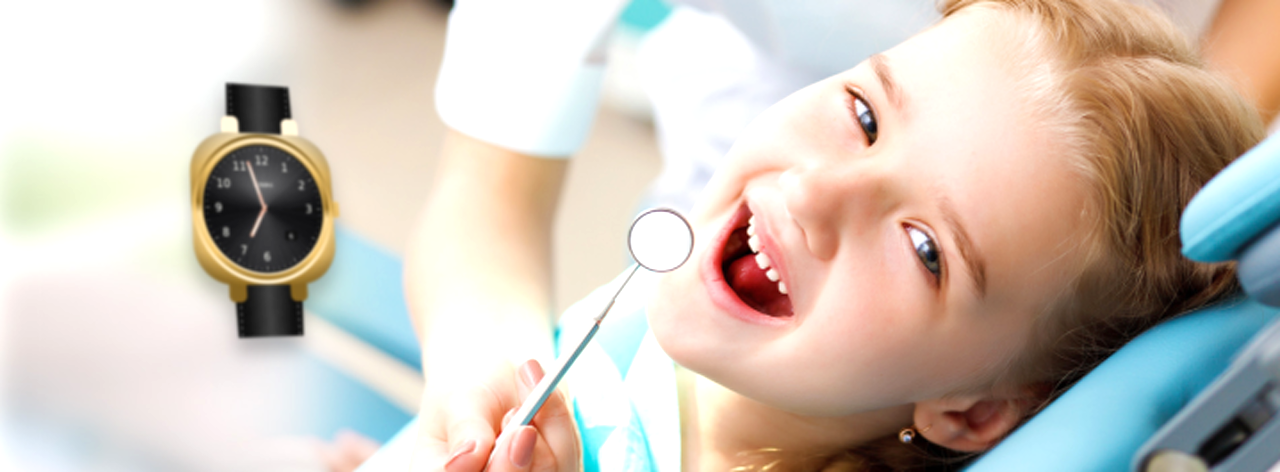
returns 6:57
